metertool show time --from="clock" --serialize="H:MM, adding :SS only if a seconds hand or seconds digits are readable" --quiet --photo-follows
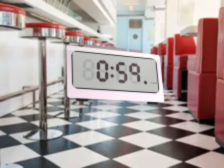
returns 0:59
